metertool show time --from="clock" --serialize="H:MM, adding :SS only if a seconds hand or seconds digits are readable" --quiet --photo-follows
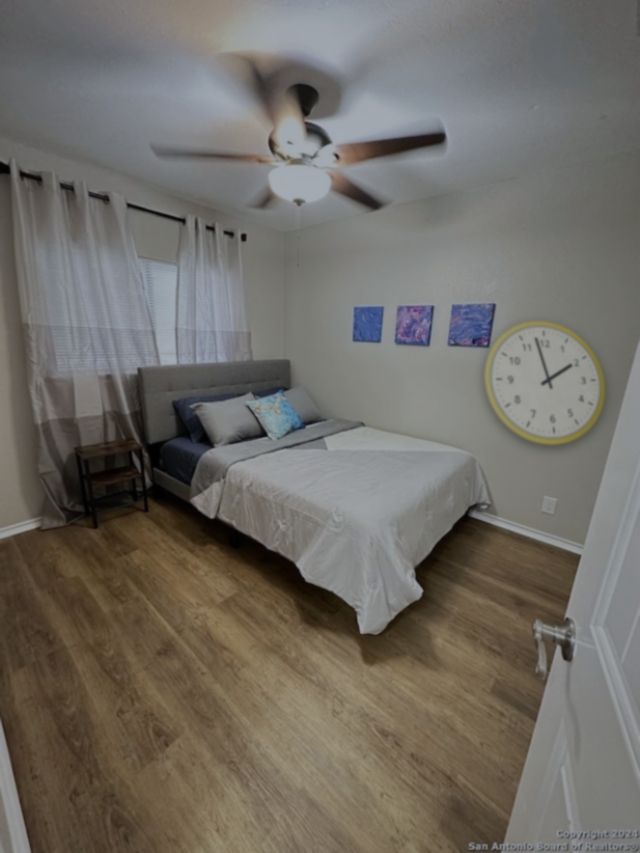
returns 1:58
